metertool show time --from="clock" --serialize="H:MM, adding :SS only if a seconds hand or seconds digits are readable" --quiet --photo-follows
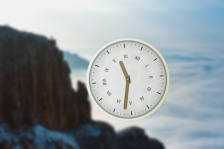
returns 10:27
